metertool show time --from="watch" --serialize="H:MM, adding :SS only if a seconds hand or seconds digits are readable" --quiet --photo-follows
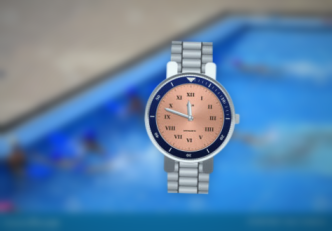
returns 11:48
